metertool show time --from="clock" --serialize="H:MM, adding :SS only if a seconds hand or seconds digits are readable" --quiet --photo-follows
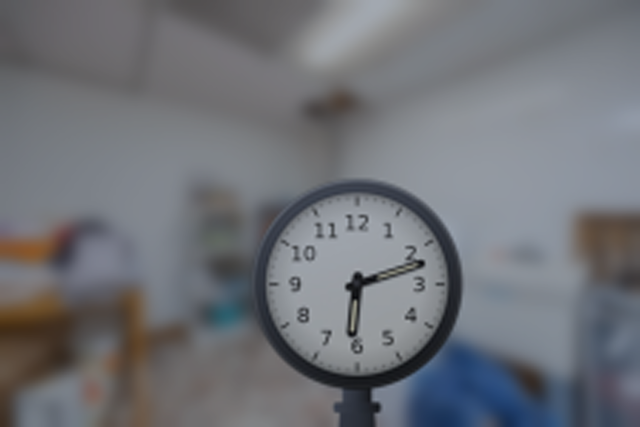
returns 6:12
